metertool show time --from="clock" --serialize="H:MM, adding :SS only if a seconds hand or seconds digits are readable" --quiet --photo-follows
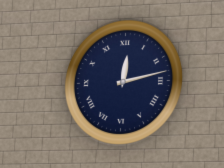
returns 12:13
